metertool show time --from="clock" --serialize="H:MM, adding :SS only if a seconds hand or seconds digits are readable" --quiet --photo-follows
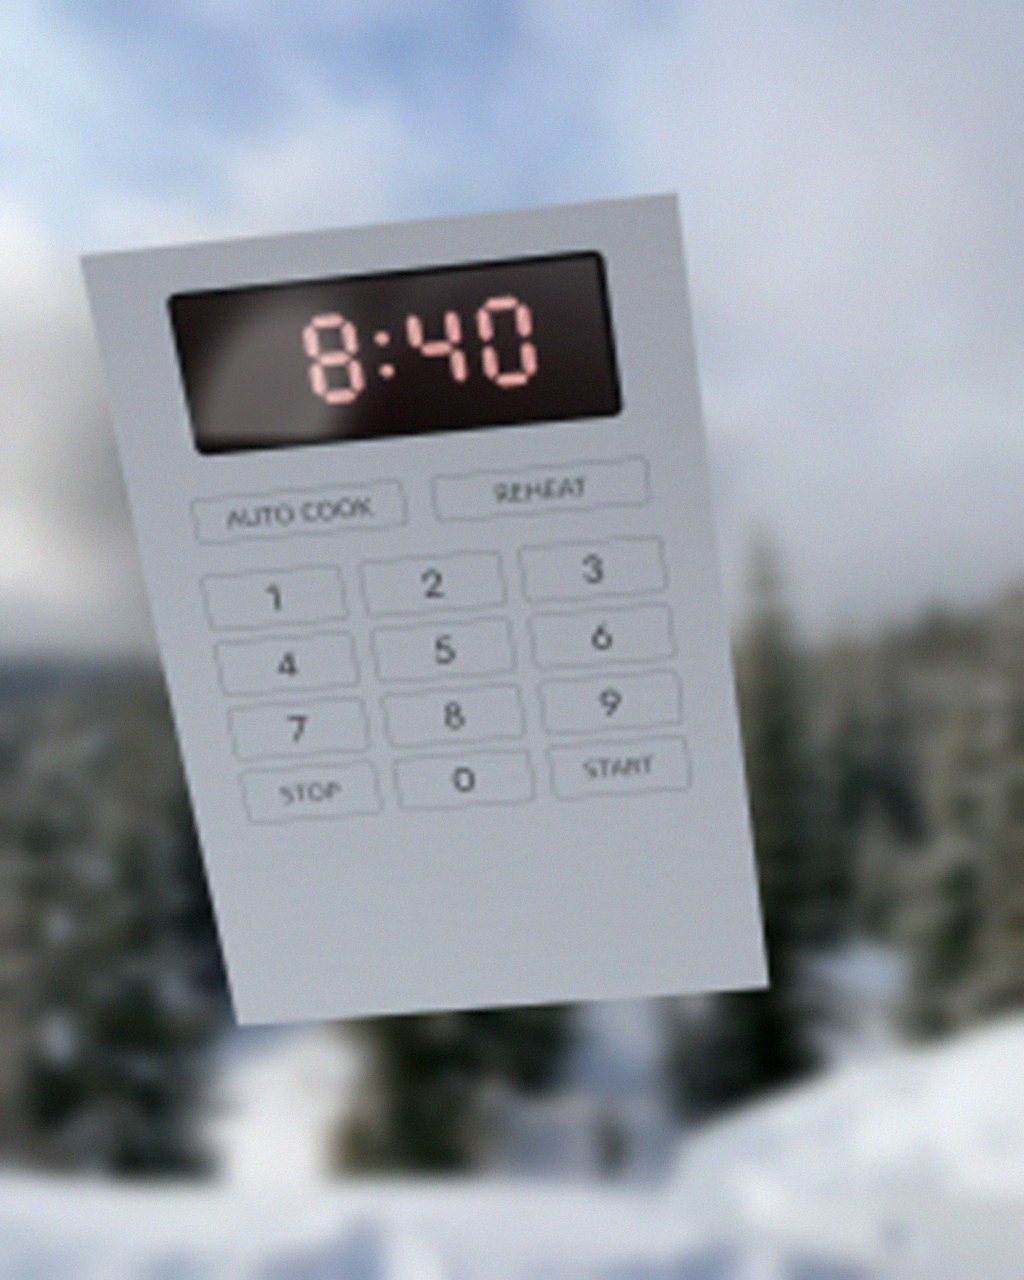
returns 8:40
